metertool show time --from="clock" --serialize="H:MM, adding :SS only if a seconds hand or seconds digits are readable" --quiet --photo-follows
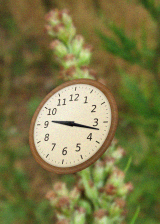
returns 9:17
